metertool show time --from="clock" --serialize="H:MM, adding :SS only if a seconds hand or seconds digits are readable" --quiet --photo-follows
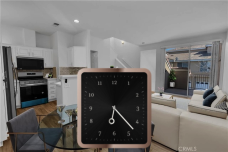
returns 6:23
